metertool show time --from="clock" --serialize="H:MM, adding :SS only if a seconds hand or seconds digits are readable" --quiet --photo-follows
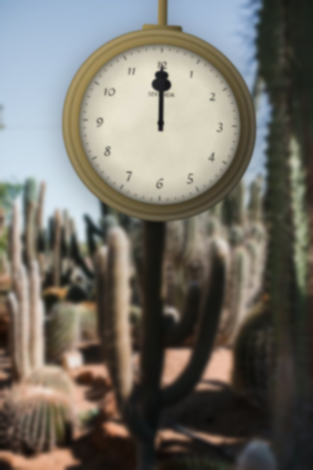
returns 12:00
